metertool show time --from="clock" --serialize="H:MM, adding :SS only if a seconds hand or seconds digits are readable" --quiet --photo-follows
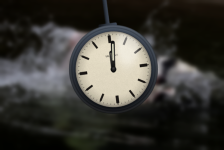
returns 12:01
